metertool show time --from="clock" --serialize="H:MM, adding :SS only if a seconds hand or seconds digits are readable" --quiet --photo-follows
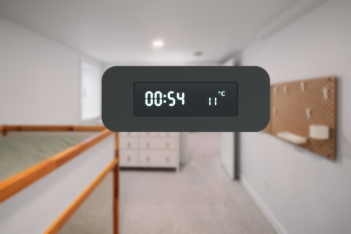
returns 0:54
